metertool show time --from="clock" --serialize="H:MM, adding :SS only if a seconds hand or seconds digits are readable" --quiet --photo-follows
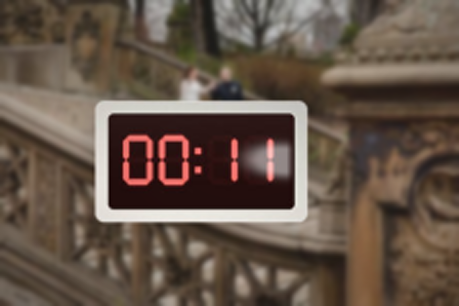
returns 0:11
